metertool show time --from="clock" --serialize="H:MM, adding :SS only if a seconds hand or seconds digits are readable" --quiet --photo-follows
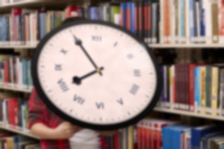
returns 7:55
